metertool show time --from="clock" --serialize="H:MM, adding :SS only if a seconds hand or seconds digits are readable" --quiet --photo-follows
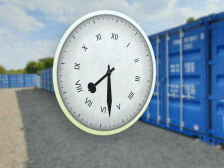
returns 7:28
